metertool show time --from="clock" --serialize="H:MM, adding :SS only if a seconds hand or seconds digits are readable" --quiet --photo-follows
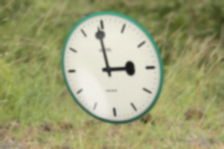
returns 2:59
